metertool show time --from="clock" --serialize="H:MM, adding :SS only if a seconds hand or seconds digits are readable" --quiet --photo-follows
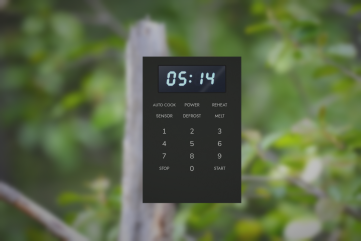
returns 5:14
